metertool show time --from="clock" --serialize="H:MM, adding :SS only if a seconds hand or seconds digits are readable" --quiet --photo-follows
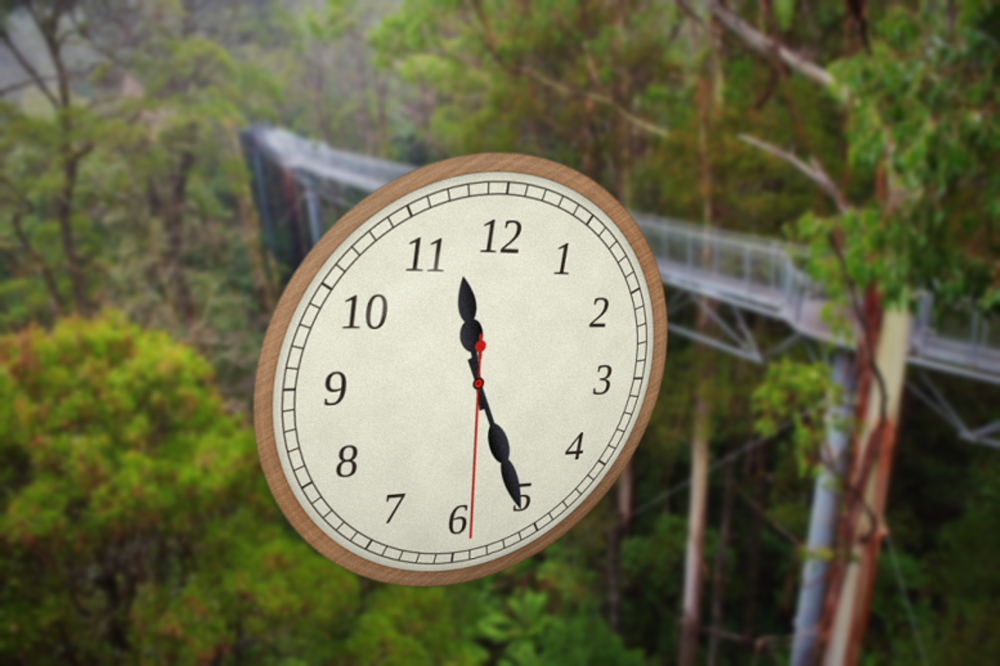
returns 11:25:29
